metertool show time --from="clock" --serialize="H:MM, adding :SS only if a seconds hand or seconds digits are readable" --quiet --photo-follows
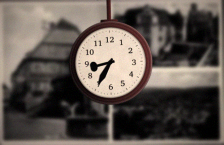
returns 8:35
